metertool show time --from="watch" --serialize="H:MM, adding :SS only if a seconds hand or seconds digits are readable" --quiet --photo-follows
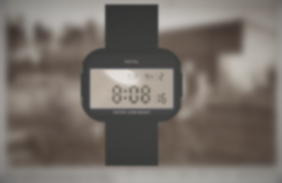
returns 8:08
